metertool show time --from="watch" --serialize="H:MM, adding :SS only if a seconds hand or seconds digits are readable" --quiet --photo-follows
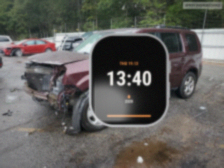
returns 13:40
